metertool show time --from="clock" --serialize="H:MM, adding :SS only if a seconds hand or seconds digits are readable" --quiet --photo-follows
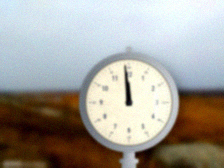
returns 11:59
